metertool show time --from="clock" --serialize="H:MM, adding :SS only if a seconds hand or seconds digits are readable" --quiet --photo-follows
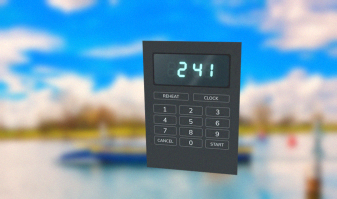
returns 2:41
